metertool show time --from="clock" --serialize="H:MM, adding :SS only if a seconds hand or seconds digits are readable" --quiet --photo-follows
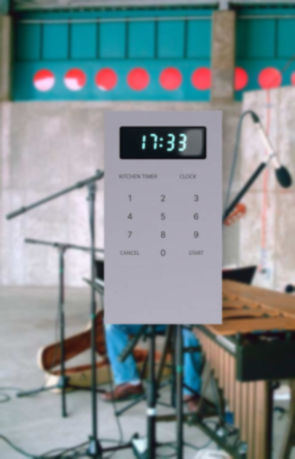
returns 17:33
